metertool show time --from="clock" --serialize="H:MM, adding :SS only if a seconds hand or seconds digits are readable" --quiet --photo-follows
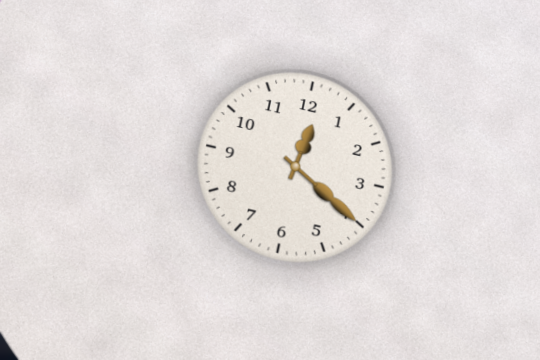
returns 12:20
